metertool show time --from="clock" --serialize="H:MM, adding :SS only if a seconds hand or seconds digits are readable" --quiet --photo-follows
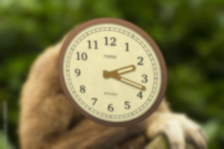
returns 2:18
